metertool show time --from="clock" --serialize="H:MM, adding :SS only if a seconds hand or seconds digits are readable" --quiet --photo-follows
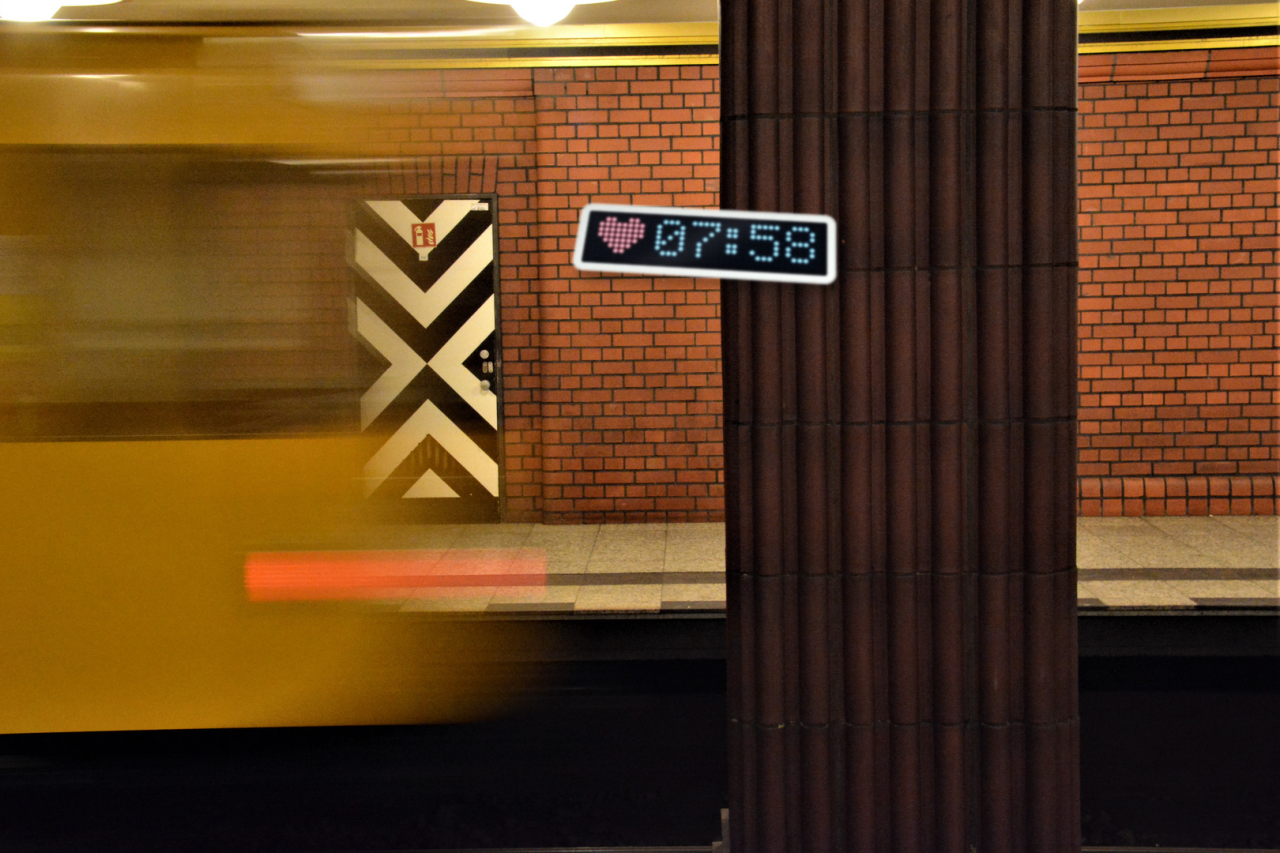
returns 7:58
